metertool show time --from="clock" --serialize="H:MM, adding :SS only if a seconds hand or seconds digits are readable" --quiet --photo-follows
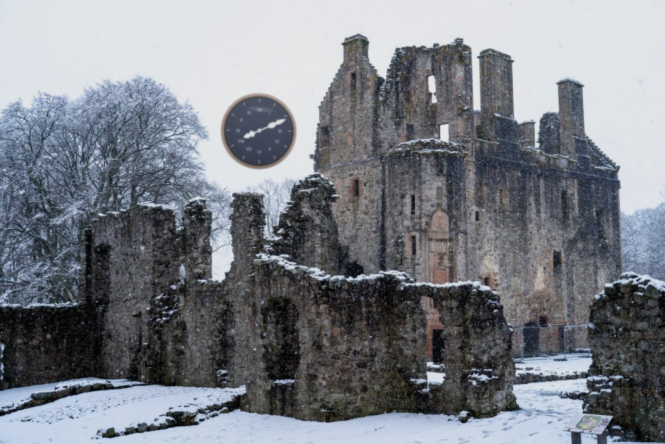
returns 8:11
